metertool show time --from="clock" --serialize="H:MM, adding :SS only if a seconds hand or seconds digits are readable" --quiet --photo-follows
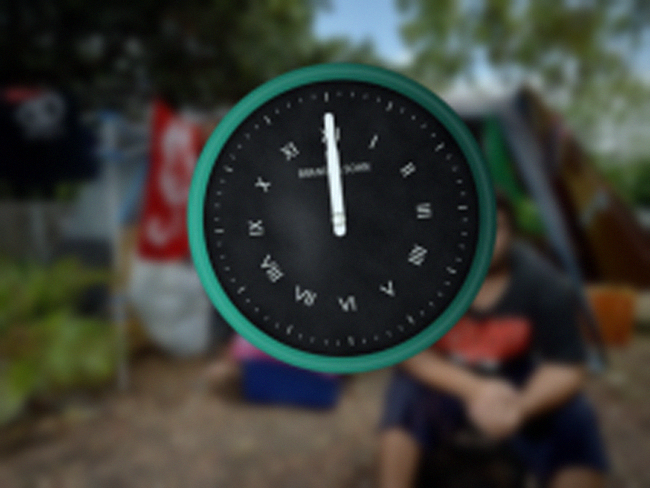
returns 12:00
